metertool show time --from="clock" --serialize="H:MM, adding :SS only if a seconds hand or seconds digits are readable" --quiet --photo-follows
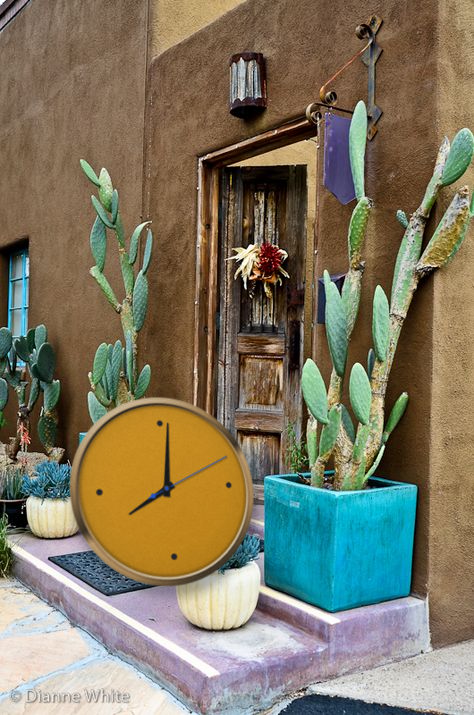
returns 8:01:11
